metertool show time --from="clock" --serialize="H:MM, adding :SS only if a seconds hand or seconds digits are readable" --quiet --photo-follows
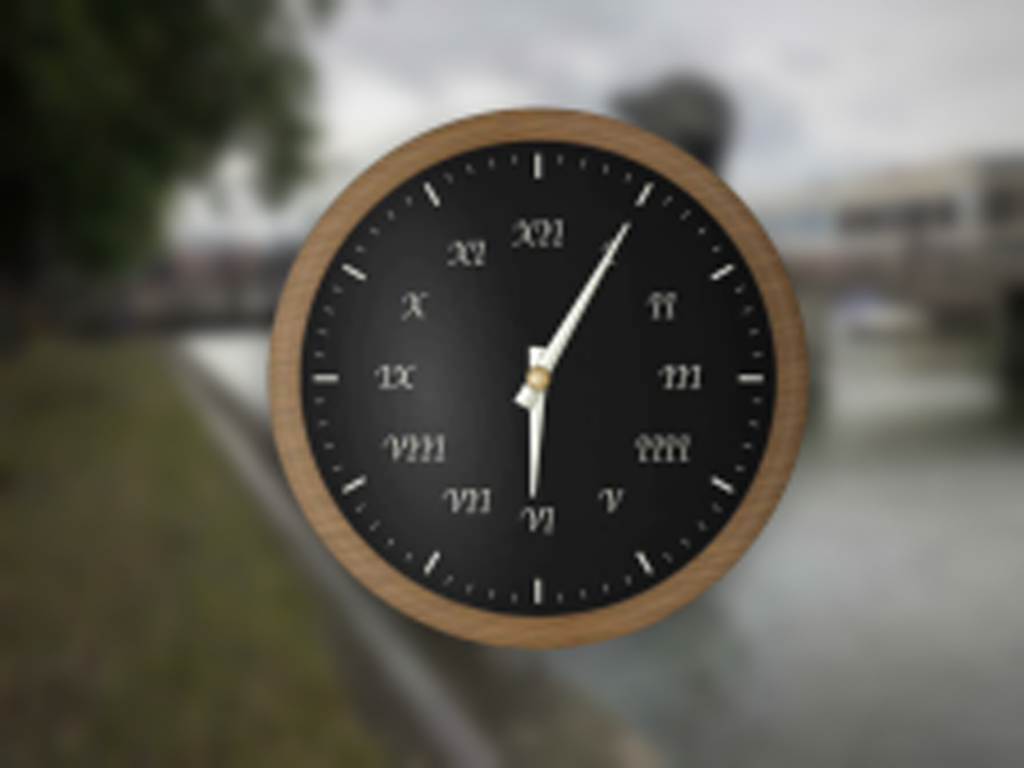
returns 6:05
